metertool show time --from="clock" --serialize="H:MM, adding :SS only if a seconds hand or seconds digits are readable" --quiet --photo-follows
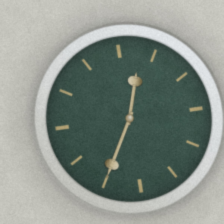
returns 12:35
